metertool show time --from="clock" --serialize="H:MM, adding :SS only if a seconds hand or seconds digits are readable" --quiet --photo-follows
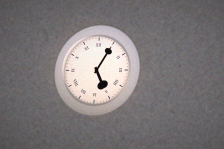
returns 5:05
